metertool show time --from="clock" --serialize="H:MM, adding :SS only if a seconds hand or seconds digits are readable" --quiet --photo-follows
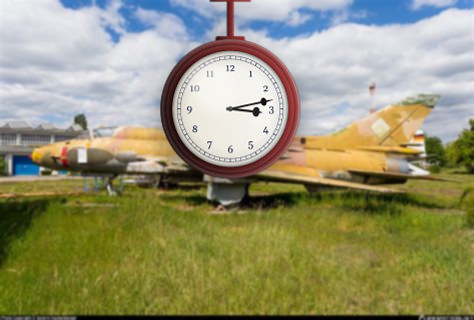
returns 3:13
